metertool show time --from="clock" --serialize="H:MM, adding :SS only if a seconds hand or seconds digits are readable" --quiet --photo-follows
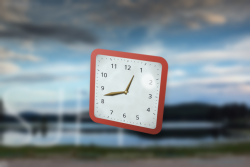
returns 12:42
